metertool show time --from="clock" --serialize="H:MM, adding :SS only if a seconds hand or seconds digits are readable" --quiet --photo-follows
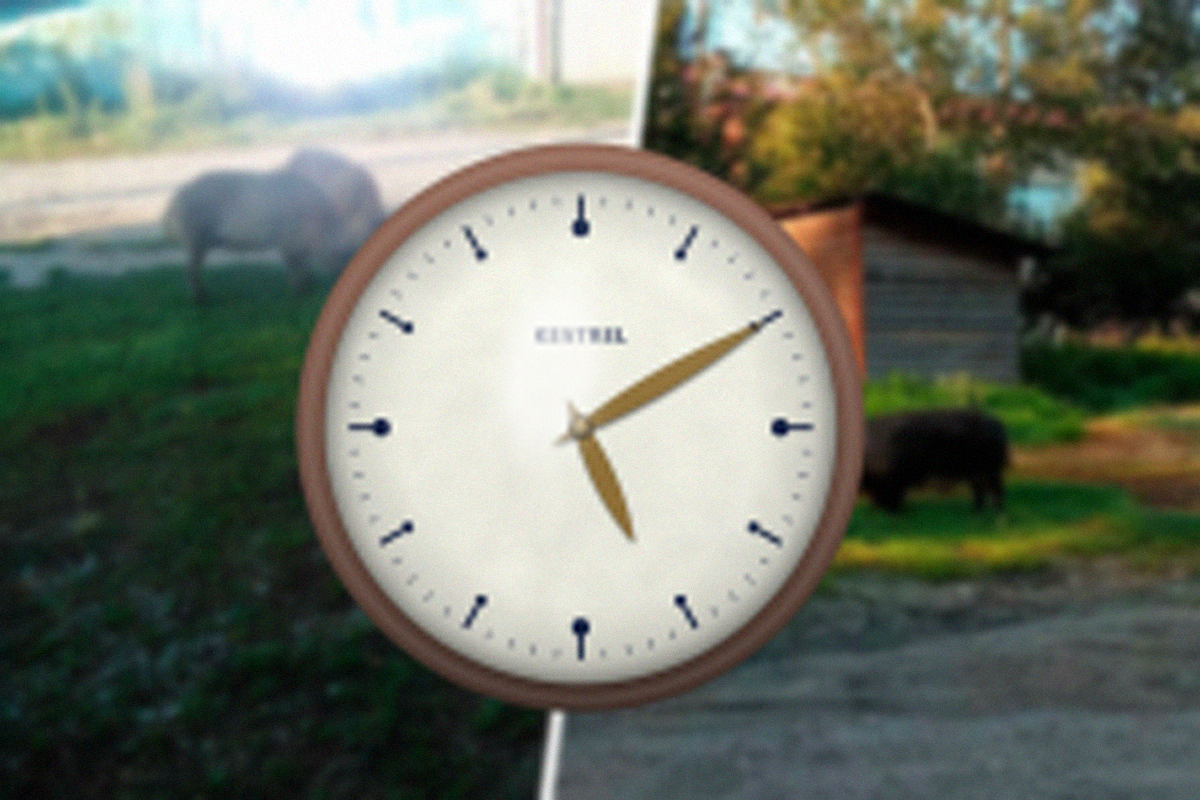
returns 5:10
